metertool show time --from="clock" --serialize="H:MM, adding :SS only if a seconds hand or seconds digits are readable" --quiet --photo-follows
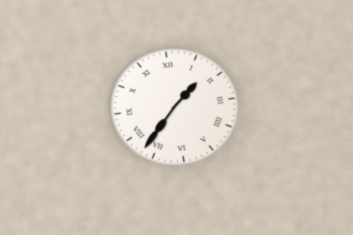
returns 1:37
